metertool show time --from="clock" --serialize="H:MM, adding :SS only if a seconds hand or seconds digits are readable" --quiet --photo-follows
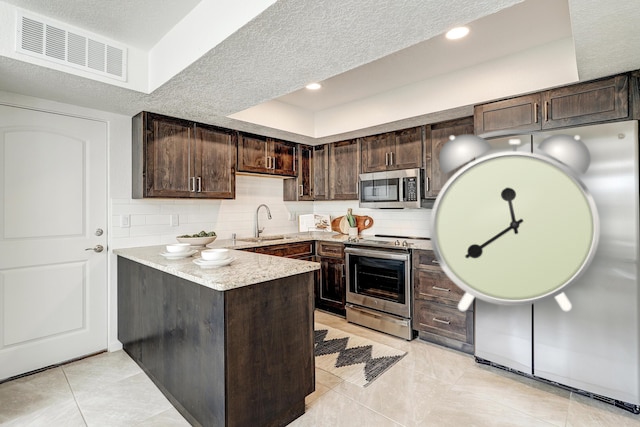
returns 11:39
